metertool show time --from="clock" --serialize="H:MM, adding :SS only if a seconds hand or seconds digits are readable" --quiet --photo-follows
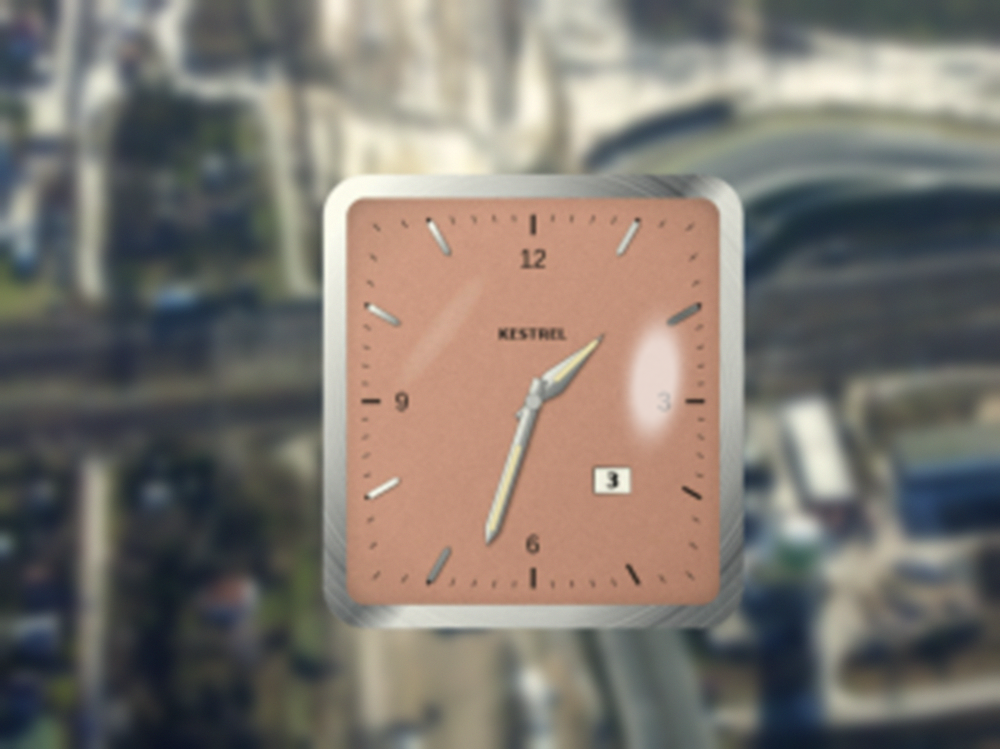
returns 1:33
